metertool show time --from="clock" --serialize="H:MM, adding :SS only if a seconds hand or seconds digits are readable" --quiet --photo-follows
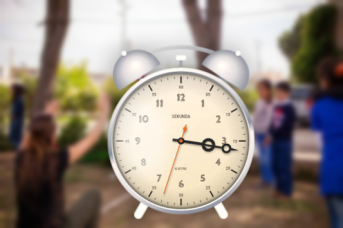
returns 3:16:33
